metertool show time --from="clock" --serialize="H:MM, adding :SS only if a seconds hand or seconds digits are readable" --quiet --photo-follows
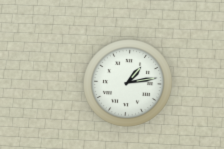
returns 1:13
